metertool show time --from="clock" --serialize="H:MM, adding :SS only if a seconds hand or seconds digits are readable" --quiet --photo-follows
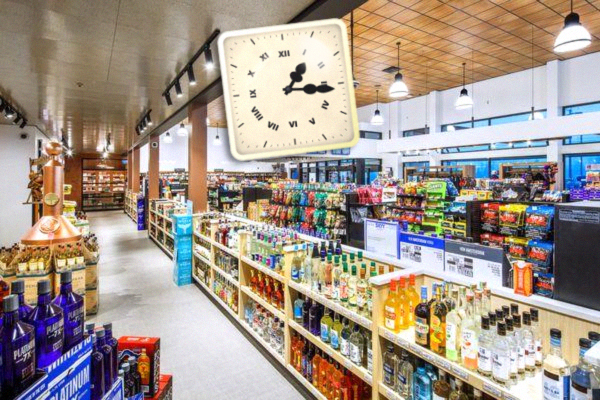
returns 1:16
